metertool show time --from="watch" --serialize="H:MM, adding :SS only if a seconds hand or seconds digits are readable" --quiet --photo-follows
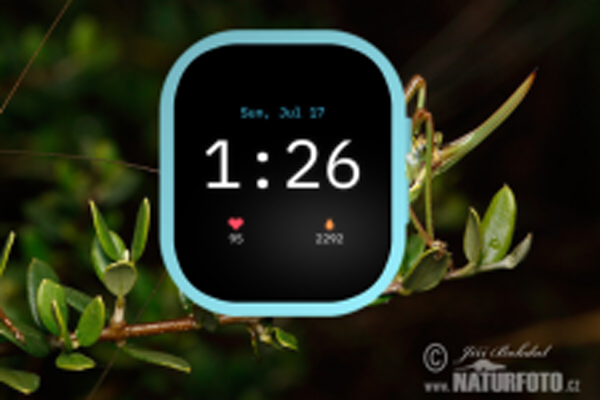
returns 1:26
